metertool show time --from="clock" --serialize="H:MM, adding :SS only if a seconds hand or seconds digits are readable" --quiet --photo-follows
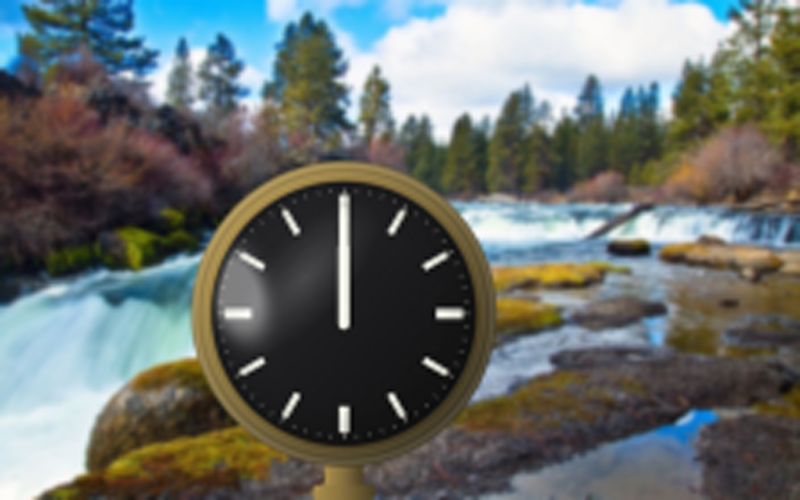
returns 12:00
